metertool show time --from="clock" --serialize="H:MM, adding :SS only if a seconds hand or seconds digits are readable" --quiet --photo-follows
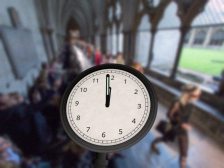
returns 11:59
